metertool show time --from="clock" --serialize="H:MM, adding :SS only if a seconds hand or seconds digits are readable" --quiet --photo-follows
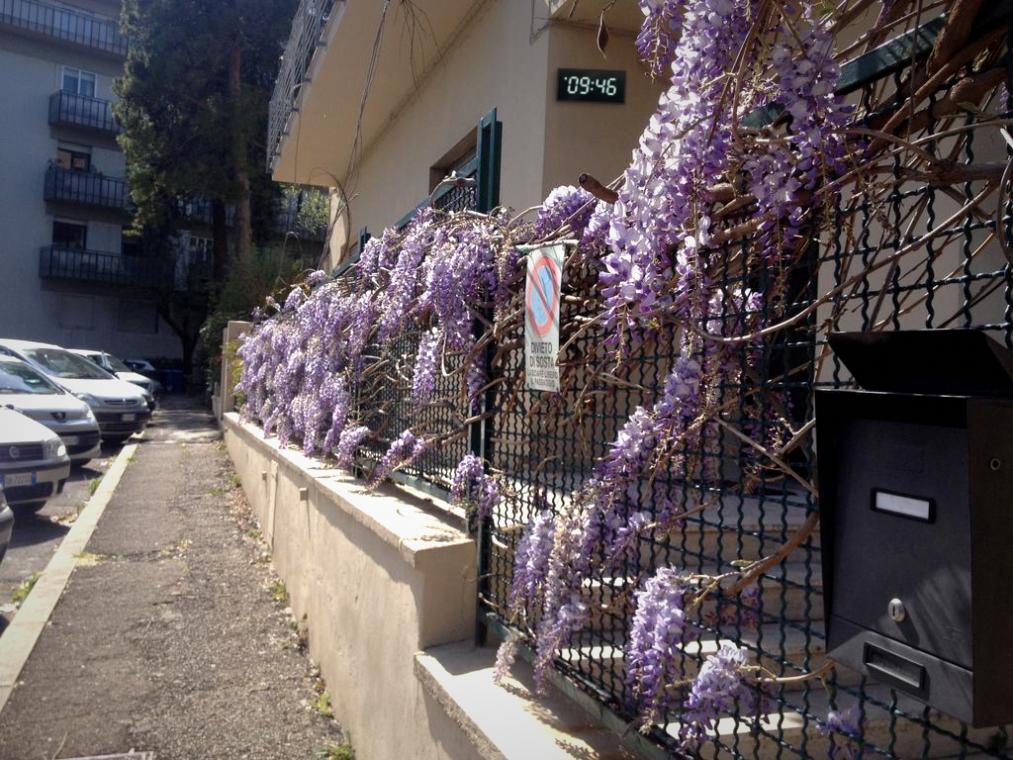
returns 9:46
